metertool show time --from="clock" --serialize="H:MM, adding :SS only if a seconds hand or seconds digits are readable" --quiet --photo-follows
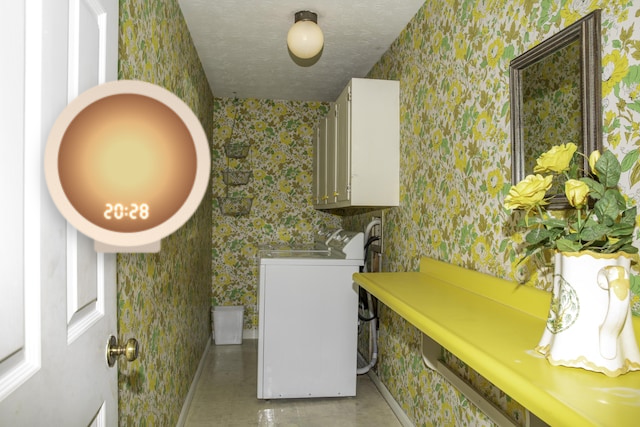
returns 20:28
